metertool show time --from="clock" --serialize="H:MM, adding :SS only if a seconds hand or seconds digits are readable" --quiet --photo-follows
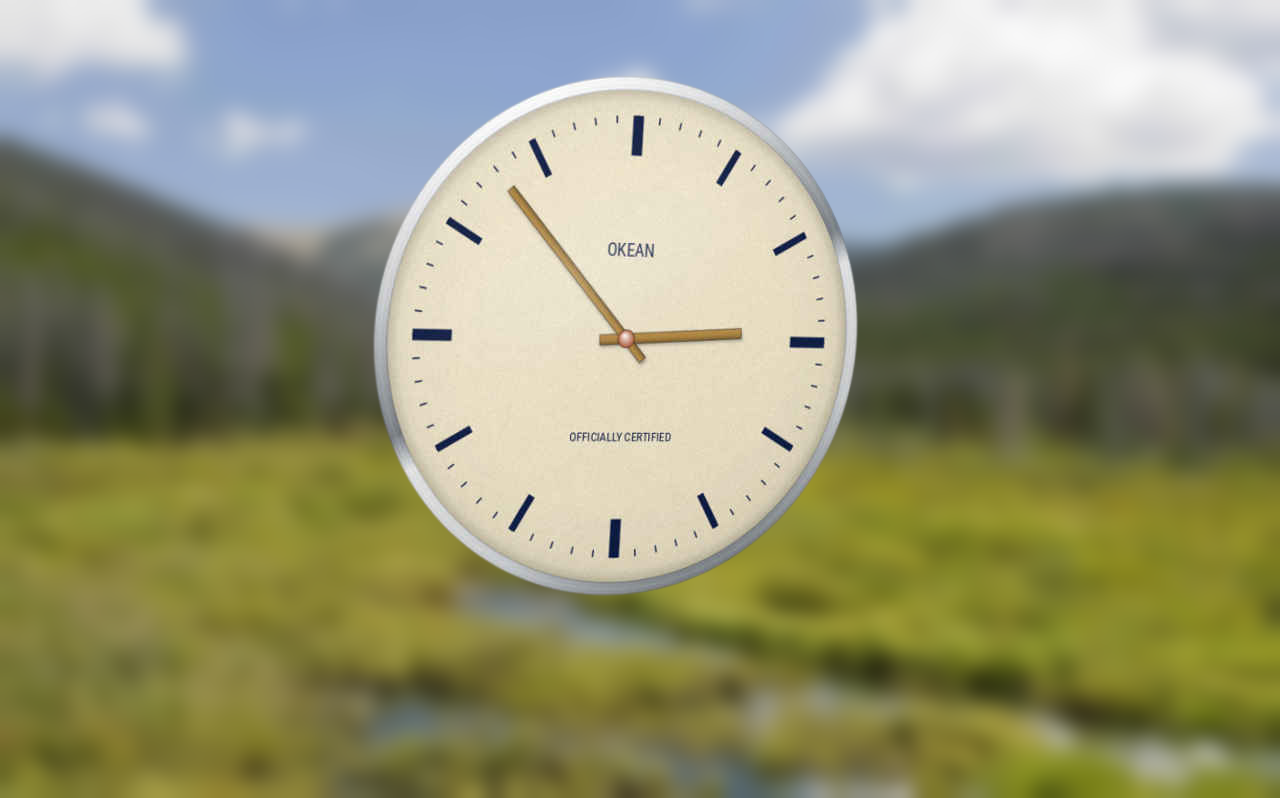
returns 2:53
